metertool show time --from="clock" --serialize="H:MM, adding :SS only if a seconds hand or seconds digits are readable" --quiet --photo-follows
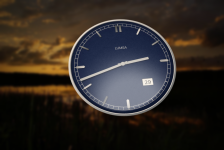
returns 2:42
